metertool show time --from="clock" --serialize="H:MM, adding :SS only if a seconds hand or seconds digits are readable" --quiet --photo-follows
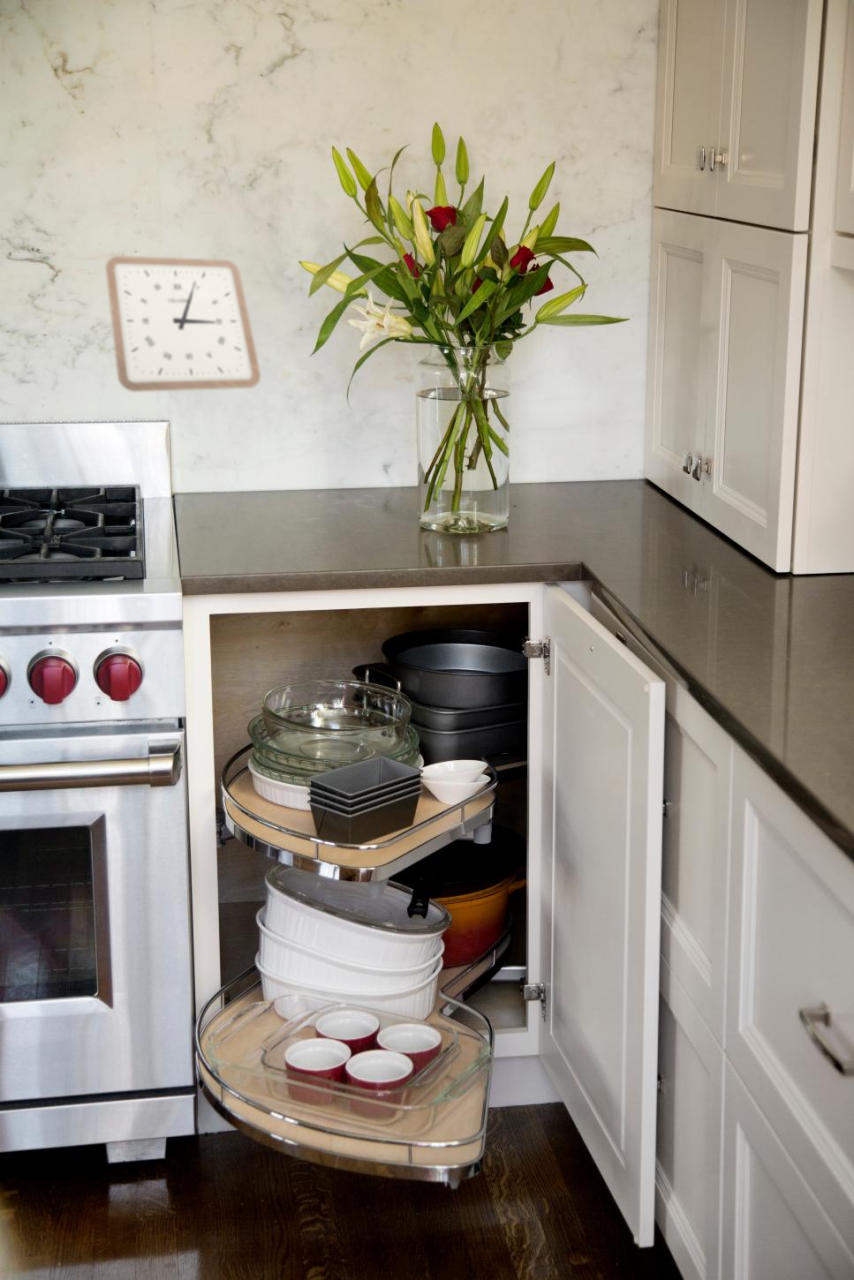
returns 3:04
